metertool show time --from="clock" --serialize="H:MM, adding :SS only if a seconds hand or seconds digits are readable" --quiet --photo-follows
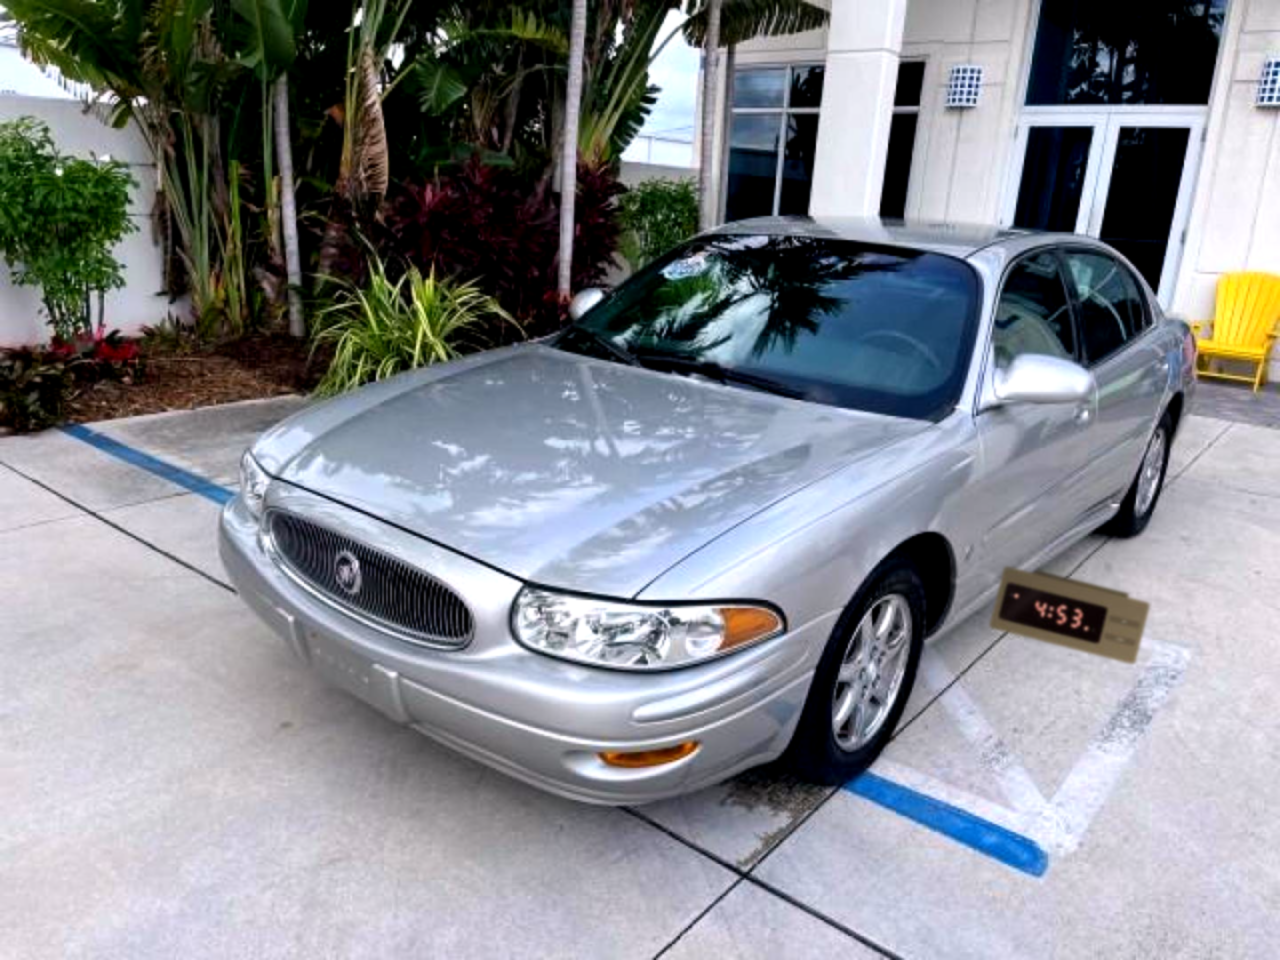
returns 4:53
